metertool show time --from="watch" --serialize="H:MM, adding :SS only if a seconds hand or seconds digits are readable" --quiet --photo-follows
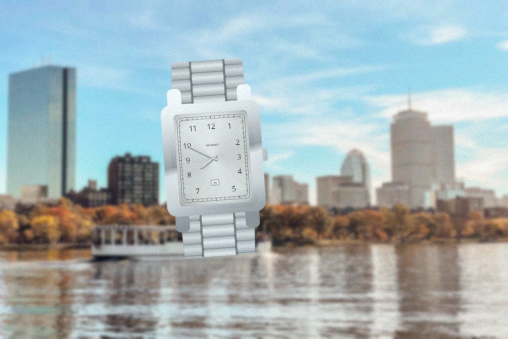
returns 7:50
